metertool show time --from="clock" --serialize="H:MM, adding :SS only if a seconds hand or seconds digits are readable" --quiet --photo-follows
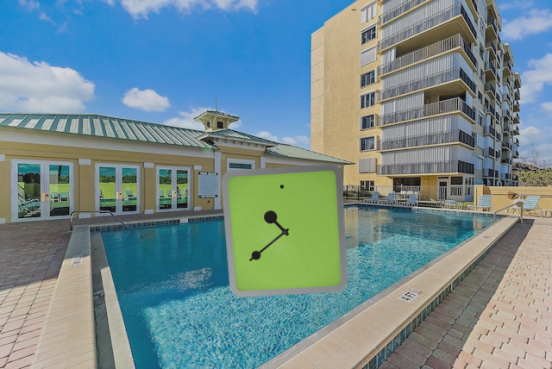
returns 10:39
